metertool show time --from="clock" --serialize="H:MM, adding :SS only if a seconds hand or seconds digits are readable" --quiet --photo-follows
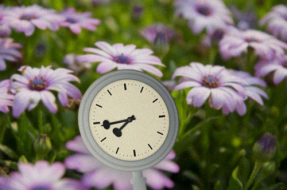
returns 7:44
